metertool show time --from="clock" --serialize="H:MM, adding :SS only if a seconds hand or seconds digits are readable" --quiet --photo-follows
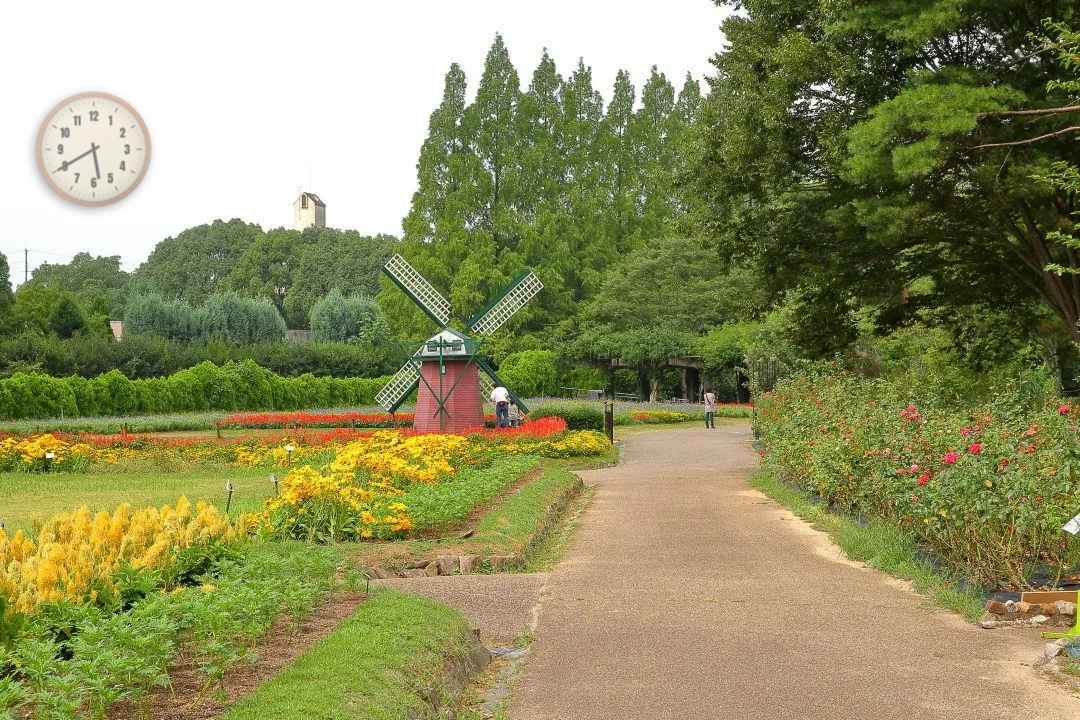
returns 5:40
